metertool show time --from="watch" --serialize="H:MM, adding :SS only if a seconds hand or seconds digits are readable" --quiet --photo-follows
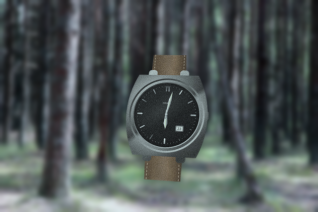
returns 6:02
